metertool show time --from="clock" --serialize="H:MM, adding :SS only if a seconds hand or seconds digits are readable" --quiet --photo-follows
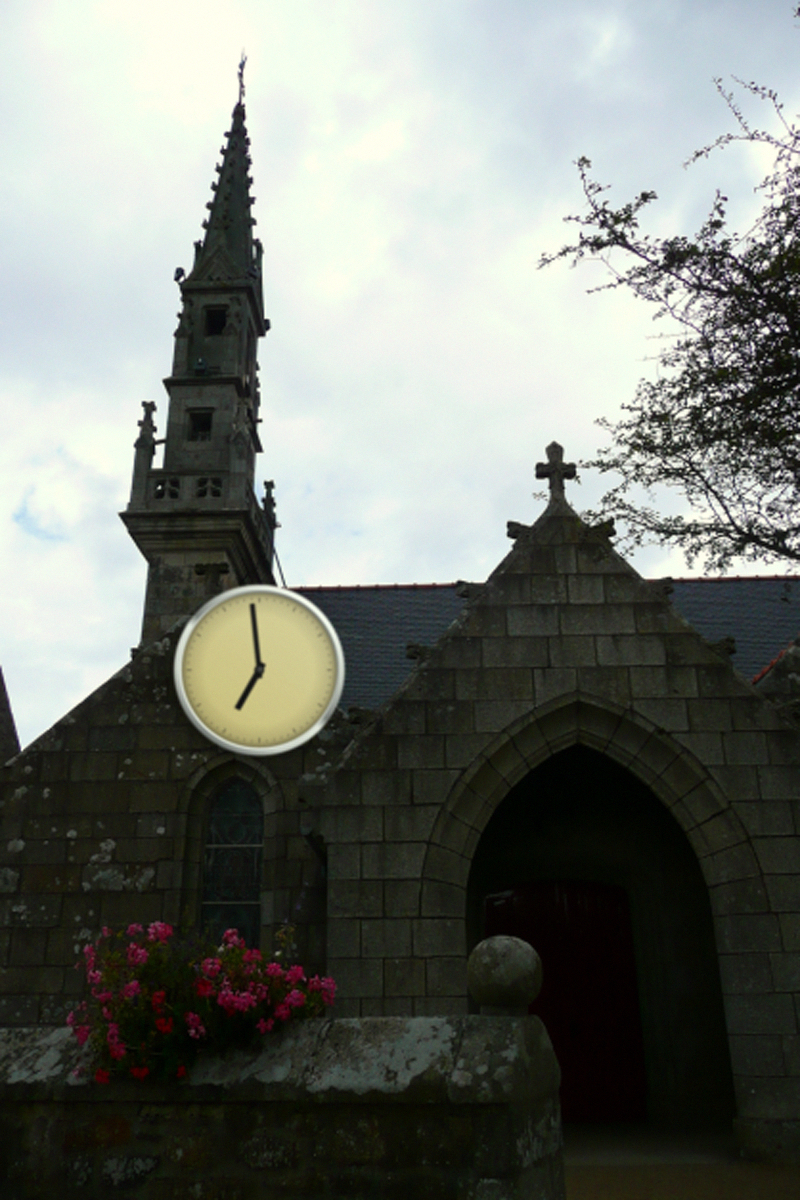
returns 6:59
